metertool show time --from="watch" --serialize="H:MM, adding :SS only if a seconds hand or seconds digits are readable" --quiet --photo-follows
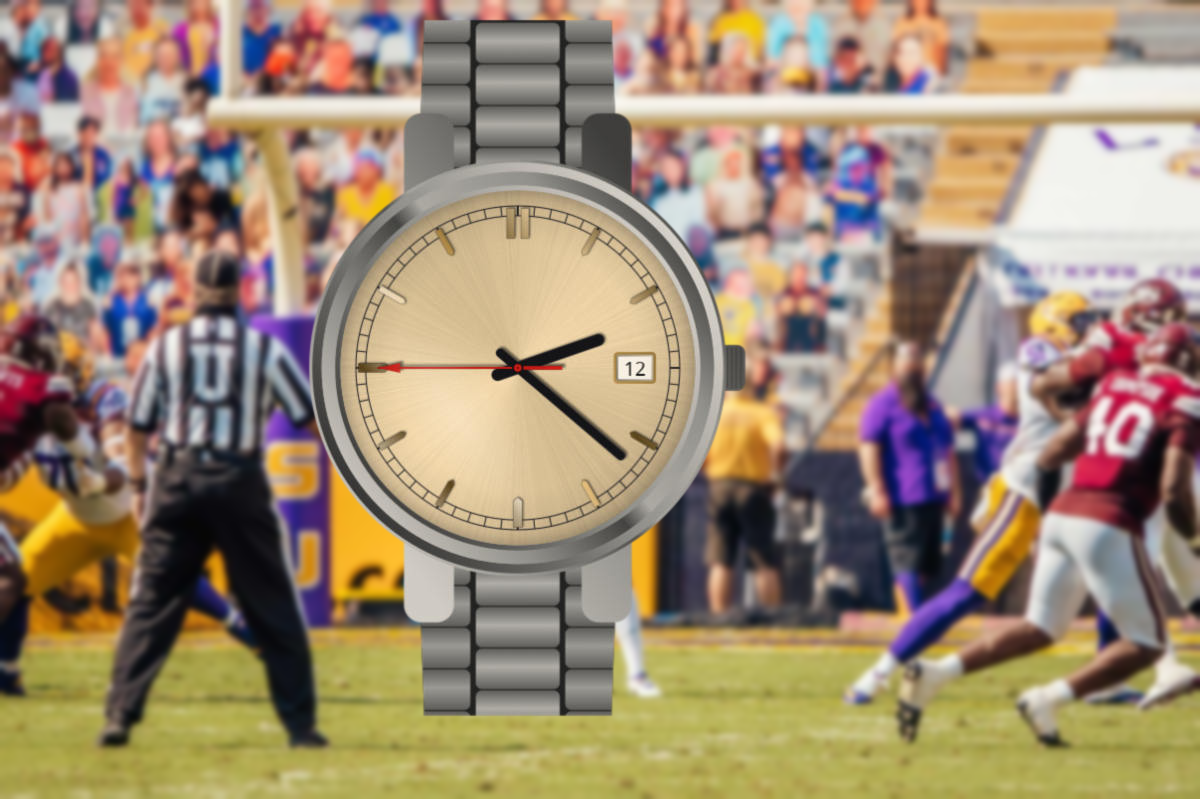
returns 2:21:45
